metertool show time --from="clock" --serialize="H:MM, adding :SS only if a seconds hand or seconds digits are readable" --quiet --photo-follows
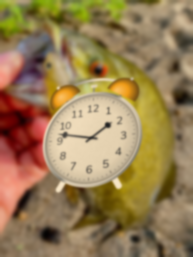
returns 1:47
